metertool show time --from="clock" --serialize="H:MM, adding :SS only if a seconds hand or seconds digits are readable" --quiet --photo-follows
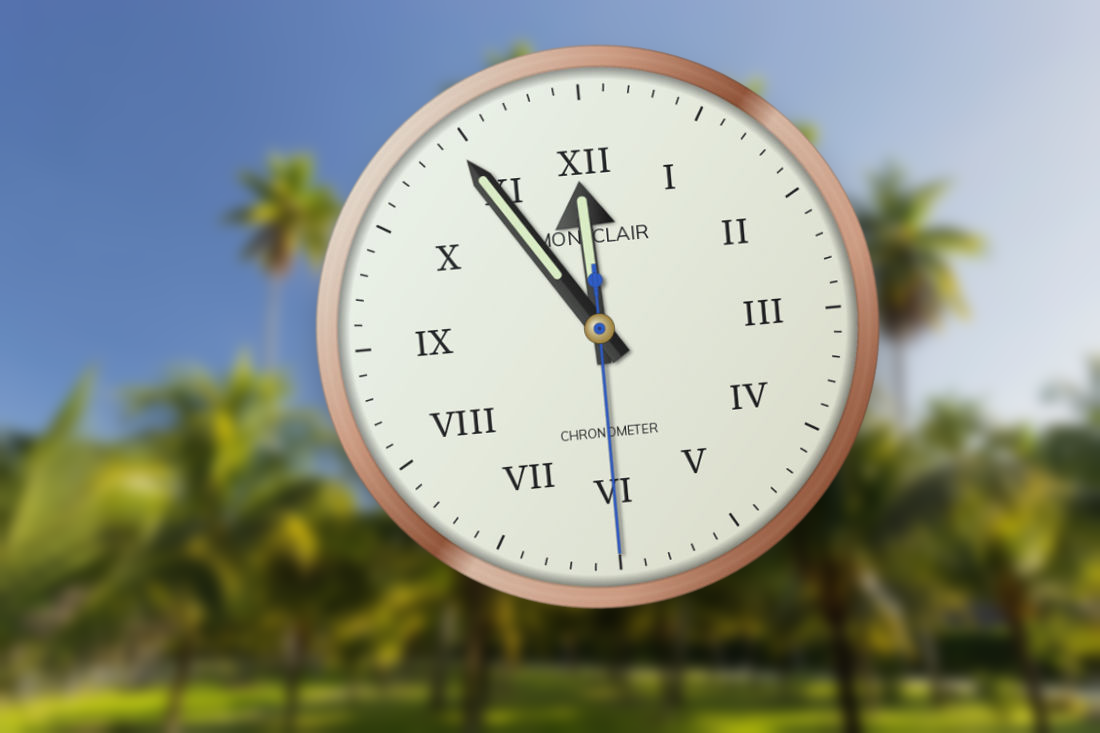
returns 11:54:30
